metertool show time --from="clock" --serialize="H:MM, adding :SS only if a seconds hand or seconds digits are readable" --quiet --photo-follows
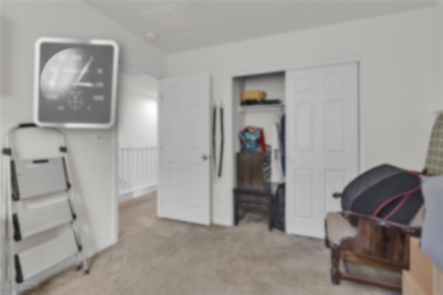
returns 3:05
